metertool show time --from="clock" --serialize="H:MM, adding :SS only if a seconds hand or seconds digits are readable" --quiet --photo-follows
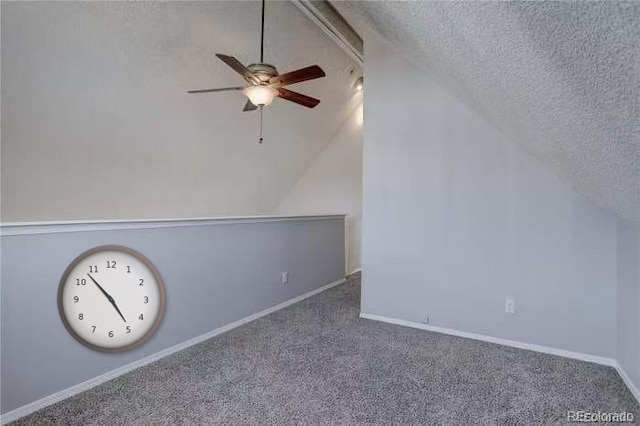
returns 4:53
